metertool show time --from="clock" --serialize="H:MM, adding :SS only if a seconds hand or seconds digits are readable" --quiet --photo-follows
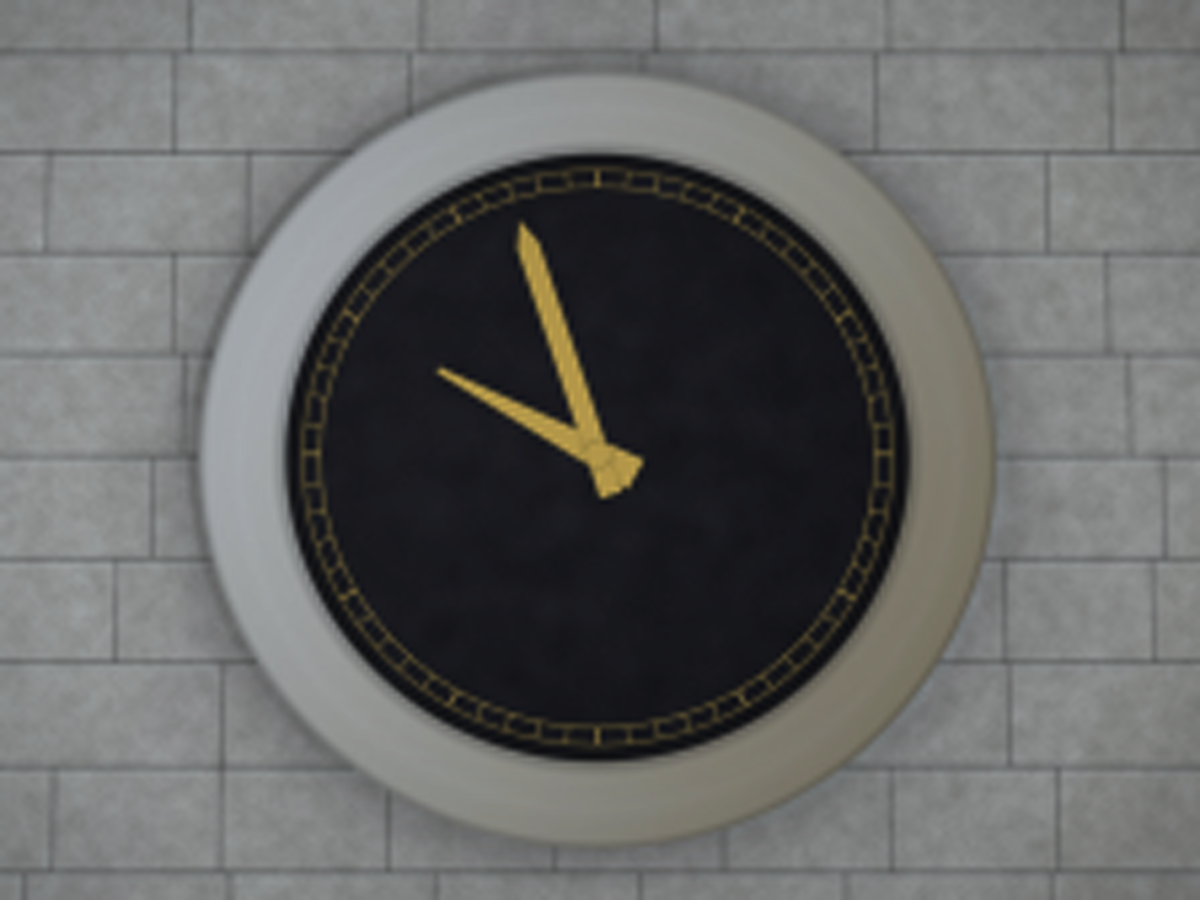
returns 9:57
